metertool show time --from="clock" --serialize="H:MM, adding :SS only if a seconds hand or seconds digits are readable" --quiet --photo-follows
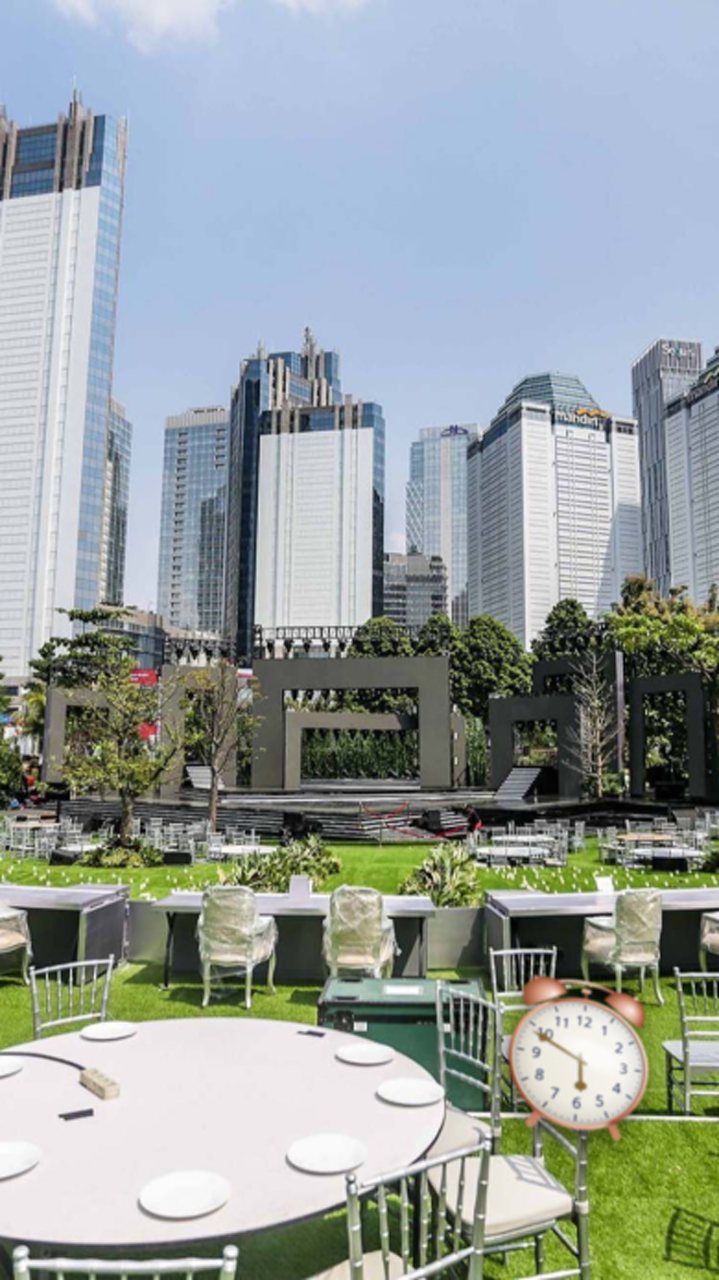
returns 5:49
